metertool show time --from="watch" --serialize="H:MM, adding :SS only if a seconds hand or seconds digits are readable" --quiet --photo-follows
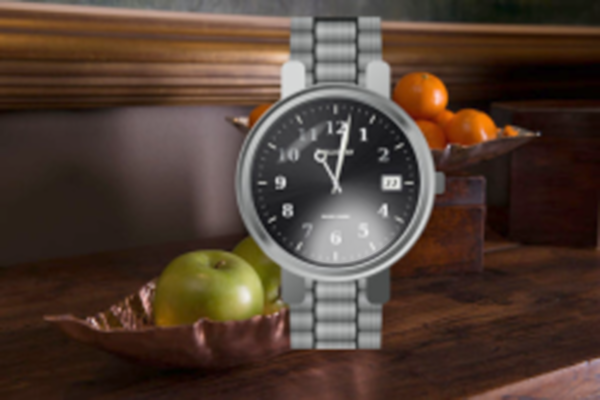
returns 11:02
